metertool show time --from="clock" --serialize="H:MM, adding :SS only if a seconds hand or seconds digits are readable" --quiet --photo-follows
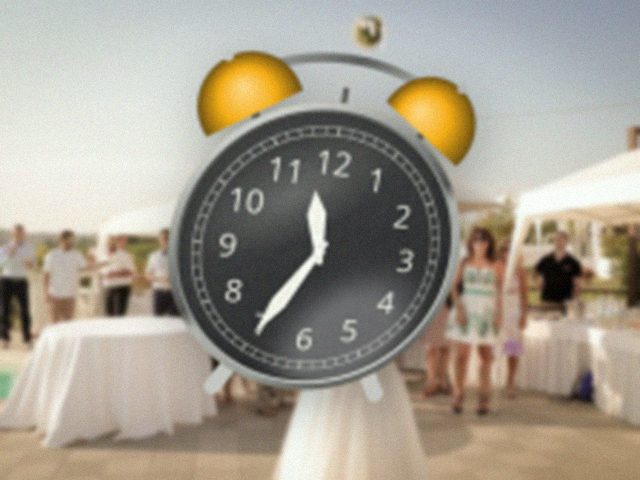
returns 11:35
